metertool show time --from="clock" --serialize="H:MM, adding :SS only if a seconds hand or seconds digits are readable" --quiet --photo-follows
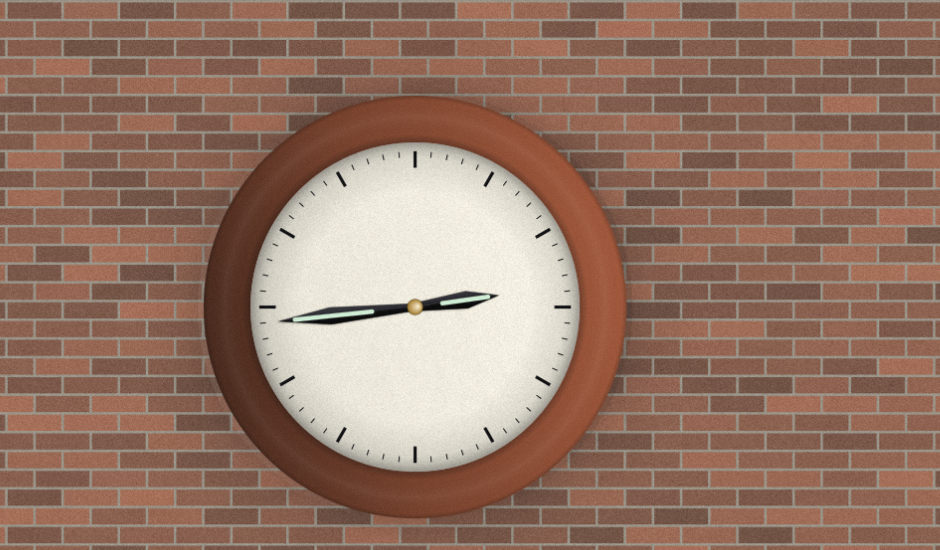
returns 2:44
